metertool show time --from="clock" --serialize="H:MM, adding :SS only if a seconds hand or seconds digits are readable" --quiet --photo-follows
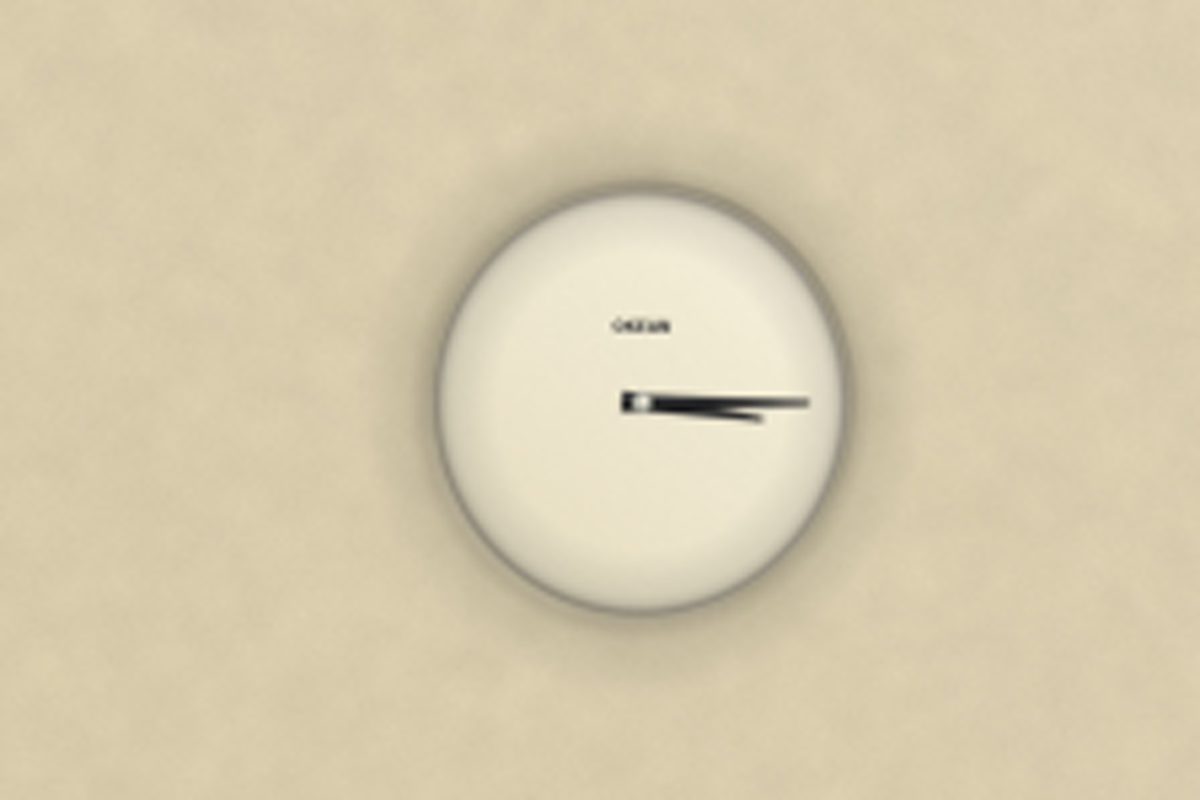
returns 3:15
